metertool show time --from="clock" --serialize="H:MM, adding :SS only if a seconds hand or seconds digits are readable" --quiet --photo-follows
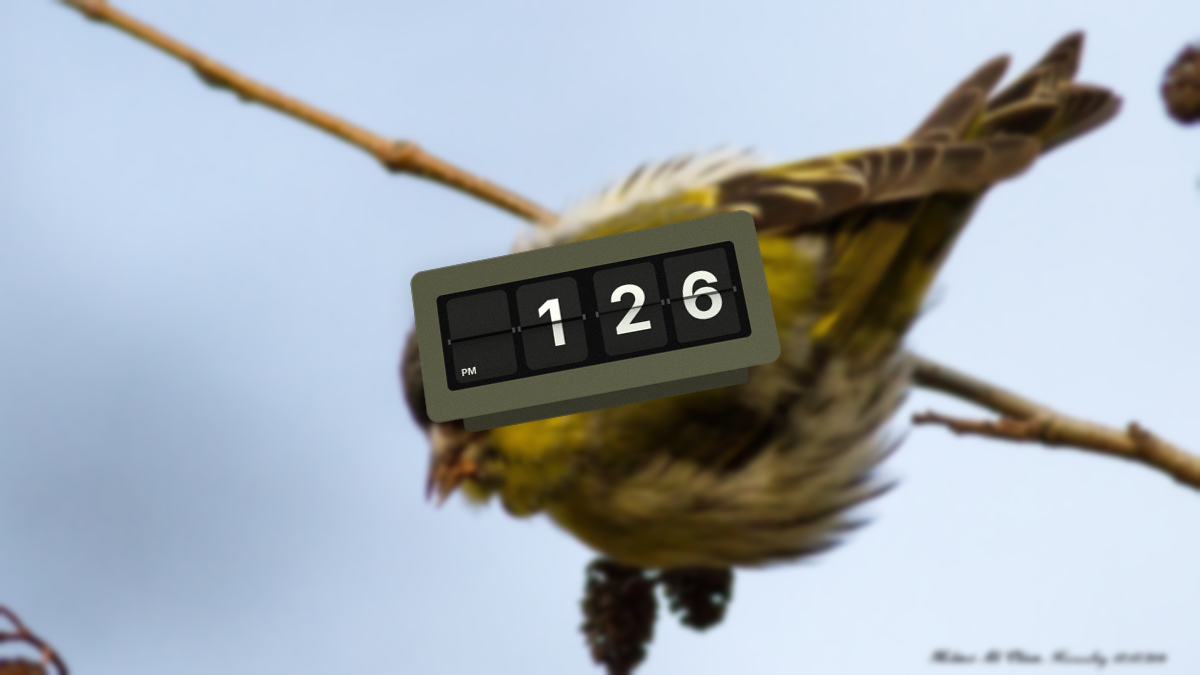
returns 1:26
